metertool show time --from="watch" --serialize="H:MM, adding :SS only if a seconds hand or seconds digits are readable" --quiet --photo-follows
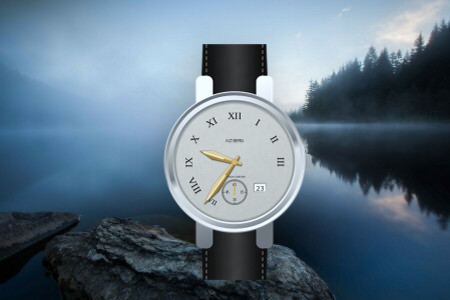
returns 9:36
